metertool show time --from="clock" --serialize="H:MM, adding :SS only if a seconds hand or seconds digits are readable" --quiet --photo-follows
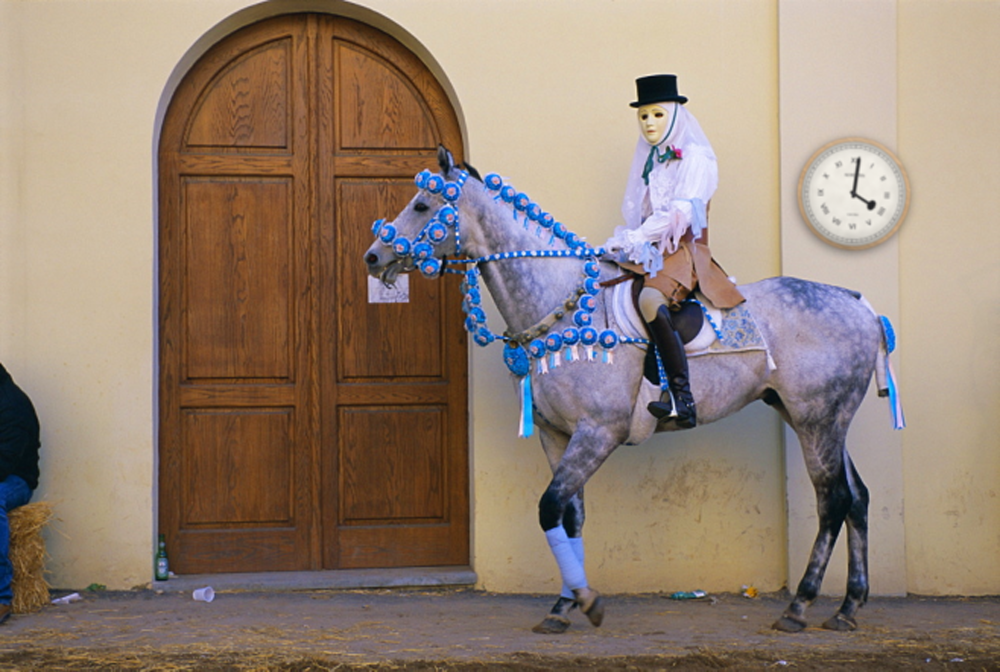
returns 4:01
